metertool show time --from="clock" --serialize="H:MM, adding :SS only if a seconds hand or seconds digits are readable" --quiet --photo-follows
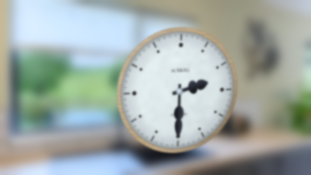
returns 2:30
